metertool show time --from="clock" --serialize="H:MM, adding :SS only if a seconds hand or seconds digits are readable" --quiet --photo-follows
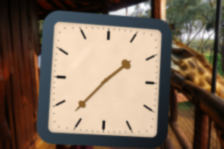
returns 1:37
